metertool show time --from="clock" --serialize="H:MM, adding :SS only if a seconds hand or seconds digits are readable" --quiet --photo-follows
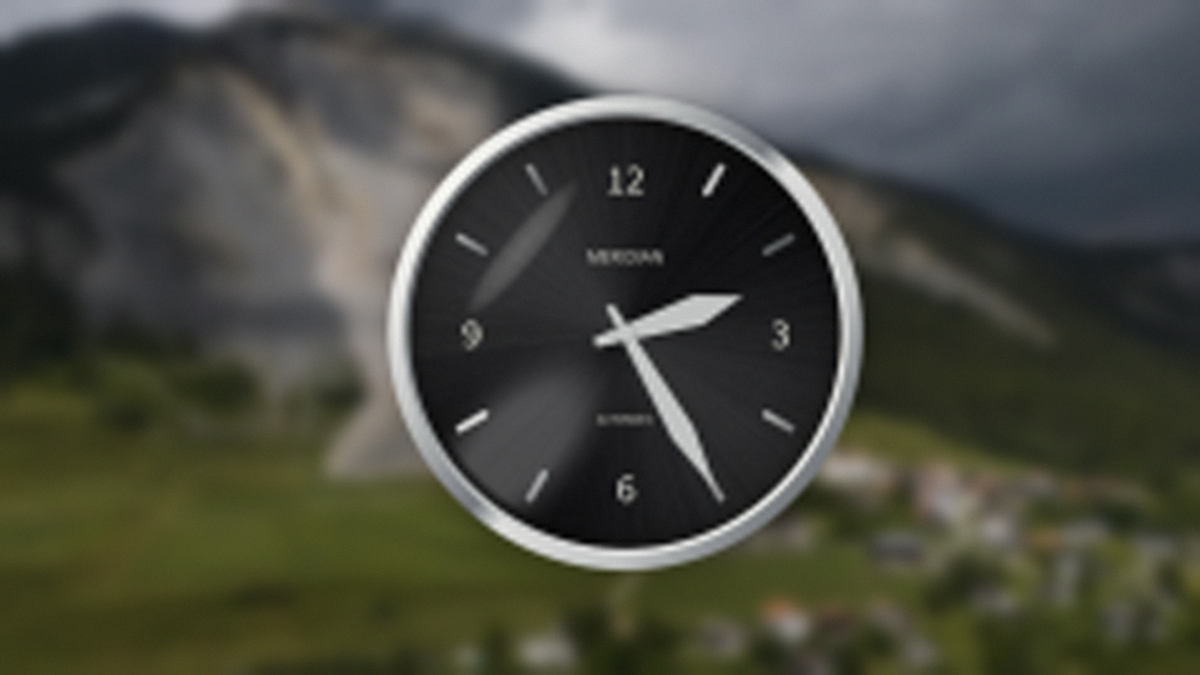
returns 2:25
